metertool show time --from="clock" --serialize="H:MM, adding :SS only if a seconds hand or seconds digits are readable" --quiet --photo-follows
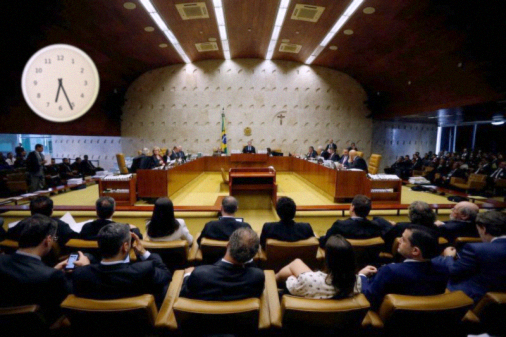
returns 6:26
